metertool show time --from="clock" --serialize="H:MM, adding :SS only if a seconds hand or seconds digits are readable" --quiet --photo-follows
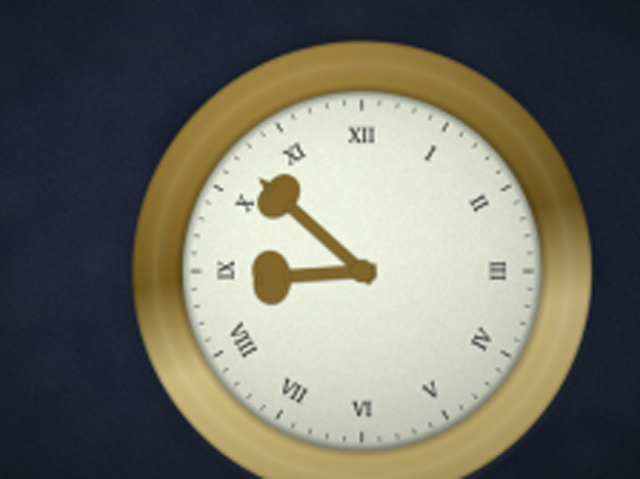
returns 8:52
